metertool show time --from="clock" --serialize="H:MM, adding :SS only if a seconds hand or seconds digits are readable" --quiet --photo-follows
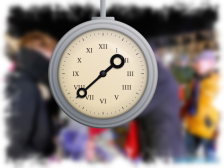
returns 1:38
